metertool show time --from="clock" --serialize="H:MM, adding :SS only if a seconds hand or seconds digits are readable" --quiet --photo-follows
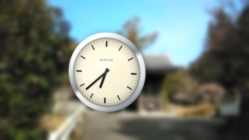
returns 6:38
